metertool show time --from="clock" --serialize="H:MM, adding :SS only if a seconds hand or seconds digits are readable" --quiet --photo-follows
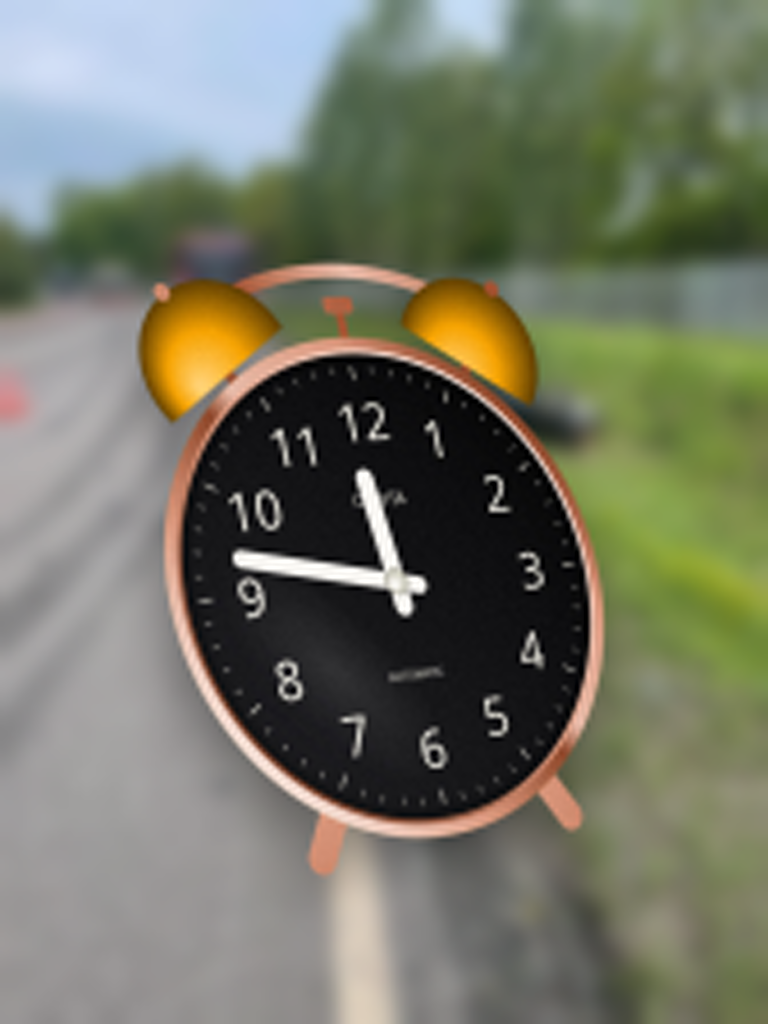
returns 11:47
